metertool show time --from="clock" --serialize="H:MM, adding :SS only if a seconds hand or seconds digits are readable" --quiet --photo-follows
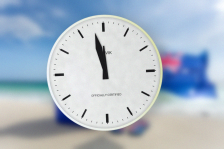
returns 11:58
